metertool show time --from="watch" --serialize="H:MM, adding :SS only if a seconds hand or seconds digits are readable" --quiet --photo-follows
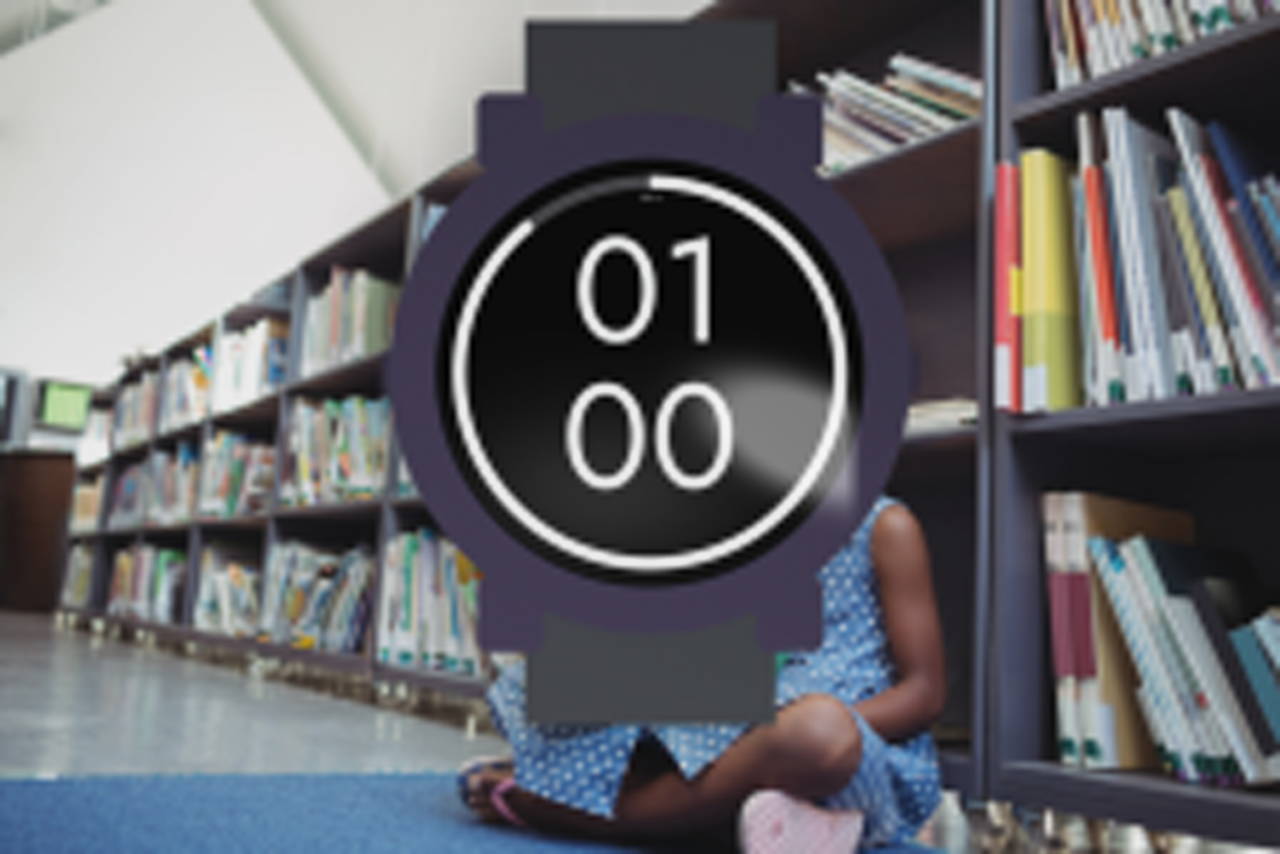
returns 1:00
